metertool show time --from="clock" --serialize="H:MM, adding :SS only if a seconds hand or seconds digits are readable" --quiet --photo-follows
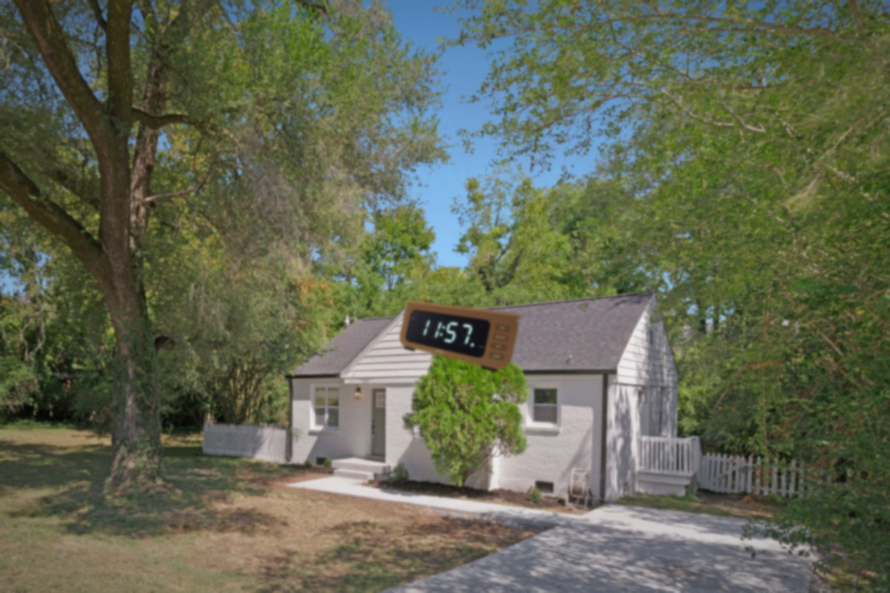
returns 11:57
